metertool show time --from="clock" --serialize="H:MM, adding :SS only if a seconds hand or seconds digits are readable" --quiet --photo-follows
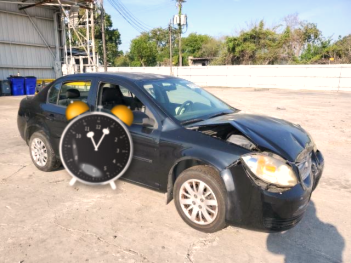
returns 11:04
